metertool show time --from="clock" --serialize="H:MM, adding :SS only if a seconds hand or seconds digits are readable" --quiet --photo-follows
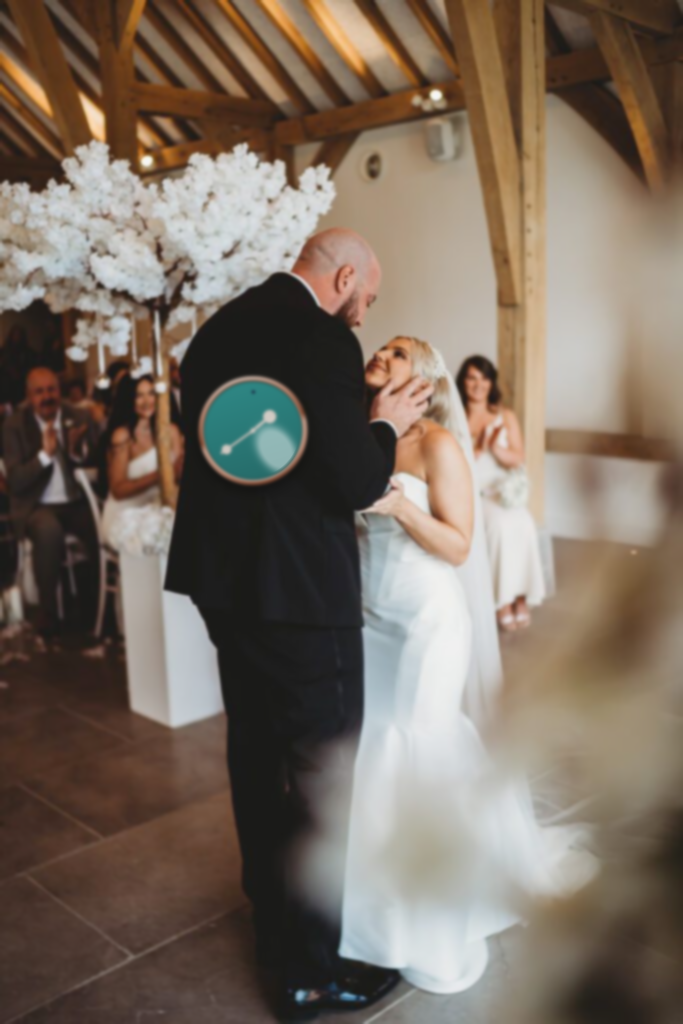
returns 1:39
